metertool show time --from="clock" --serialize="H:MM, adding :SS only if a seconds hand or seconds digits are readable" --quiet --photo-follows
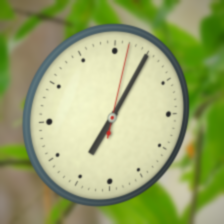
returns 7:05:02
